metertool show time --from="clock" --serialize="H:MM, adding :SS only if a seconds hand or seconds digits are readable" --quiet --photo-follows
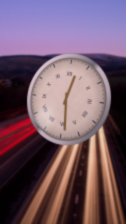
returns 12:29
